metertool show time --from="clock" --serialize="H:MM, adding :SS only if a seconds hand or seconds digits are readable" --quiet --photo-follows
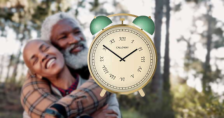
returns 1:51
